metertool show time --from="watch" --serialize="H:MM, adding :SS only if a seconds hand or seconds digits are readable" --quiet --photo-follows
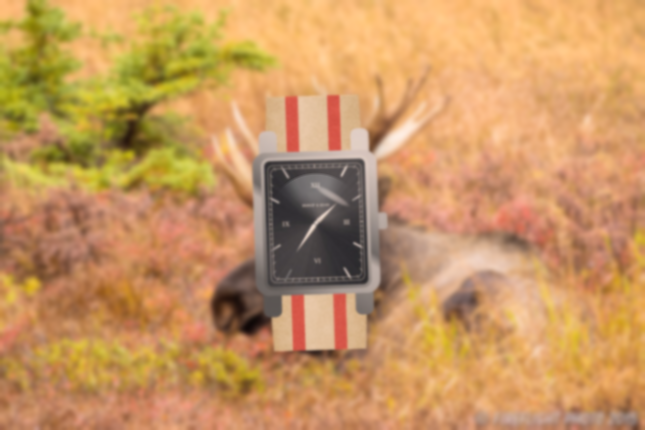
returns 1:36
